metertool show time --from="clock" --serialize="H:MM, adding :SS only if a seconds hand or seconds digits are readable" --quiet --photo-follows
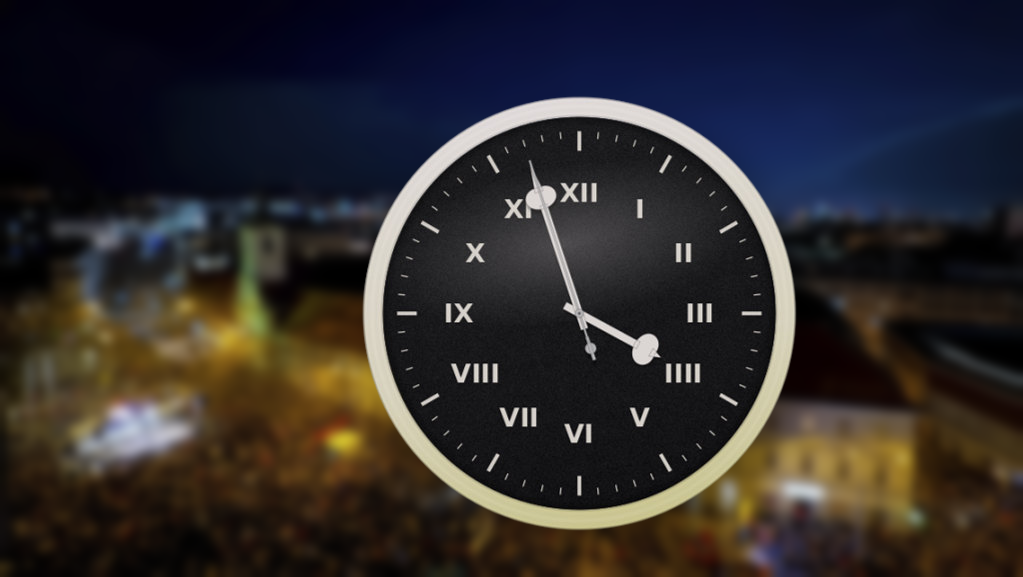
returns 3:56:57
